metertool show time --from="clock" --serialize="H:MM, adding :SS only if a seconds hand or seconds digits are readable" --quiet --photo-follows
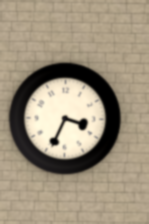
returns 3:34
